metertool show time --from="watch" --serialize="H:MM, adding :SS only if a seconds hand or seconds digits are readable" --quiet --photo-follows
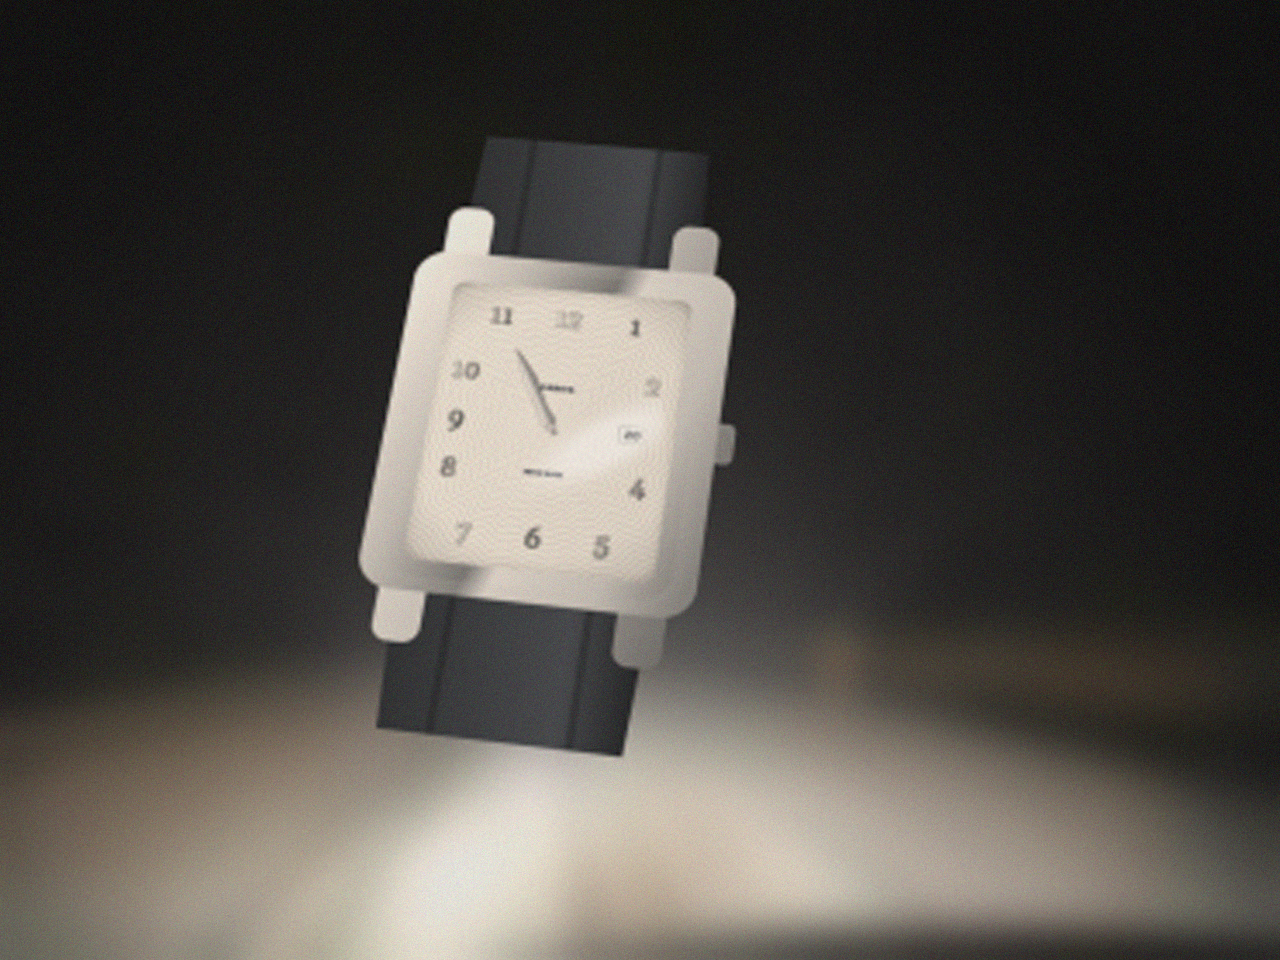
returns 10:55
